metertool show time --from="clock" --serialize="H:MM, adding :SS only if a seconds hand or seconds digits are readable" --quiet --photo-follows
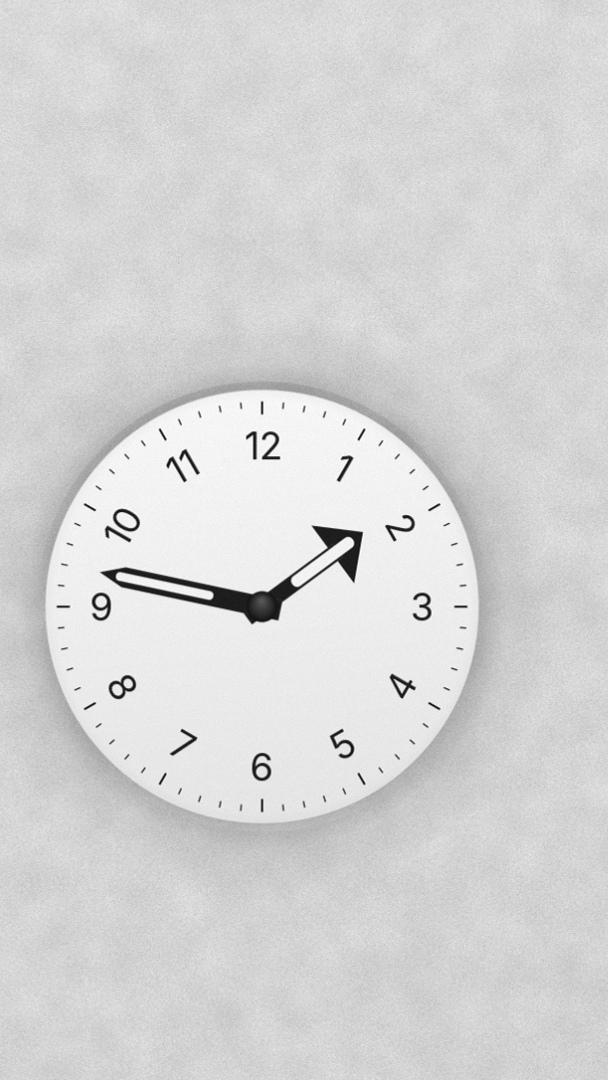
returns 1:47
